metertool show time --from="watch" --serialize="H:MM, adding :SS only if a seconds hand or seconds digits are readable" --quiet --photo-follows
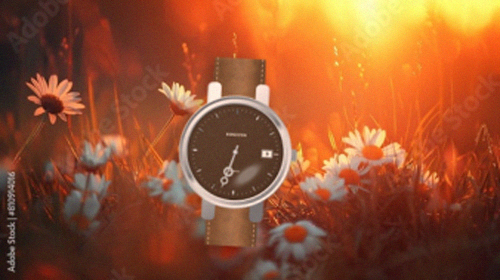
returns 6:33
